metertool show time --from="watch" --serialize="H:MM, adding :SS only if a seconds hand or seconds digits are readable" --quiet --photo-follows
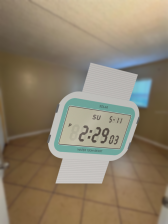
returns 2:29:03
